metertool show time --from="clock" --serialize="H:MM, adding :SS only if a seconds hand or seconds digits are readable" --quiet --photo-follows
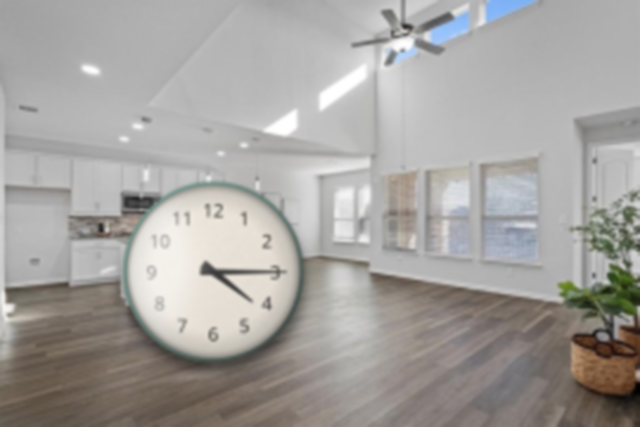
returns 4:15
